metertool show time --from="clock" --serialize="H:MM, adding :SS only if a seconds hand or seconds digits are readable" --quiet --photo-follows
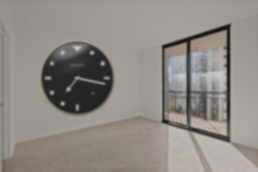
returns 7:17
